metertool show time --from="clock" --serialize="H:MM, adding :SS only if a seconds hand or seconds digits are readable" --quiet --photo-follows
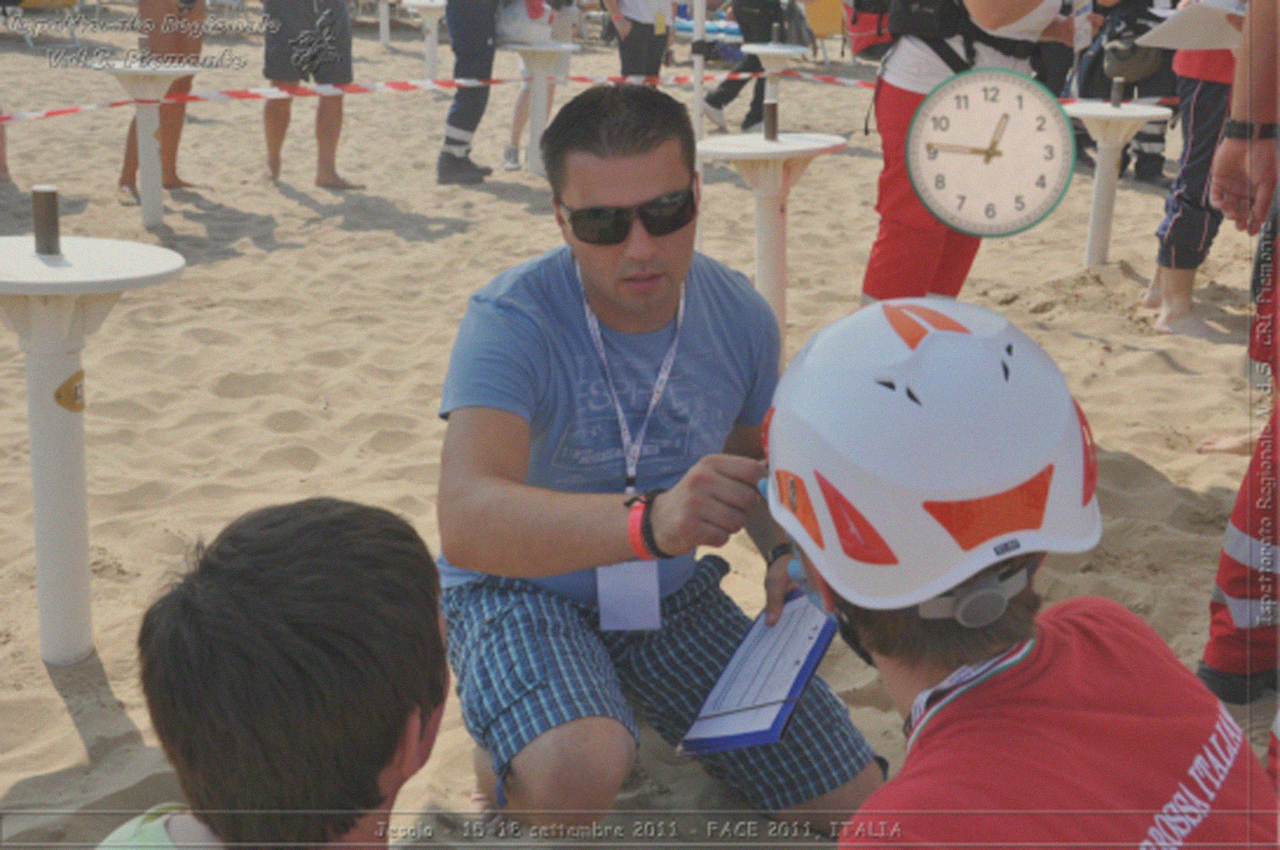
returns 12:46
